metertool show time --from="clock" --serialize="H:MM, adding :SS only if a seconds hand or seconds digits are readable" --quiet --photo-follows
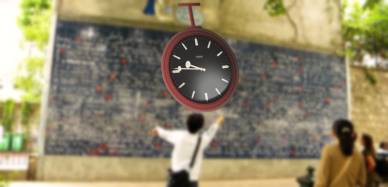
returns 9:46
